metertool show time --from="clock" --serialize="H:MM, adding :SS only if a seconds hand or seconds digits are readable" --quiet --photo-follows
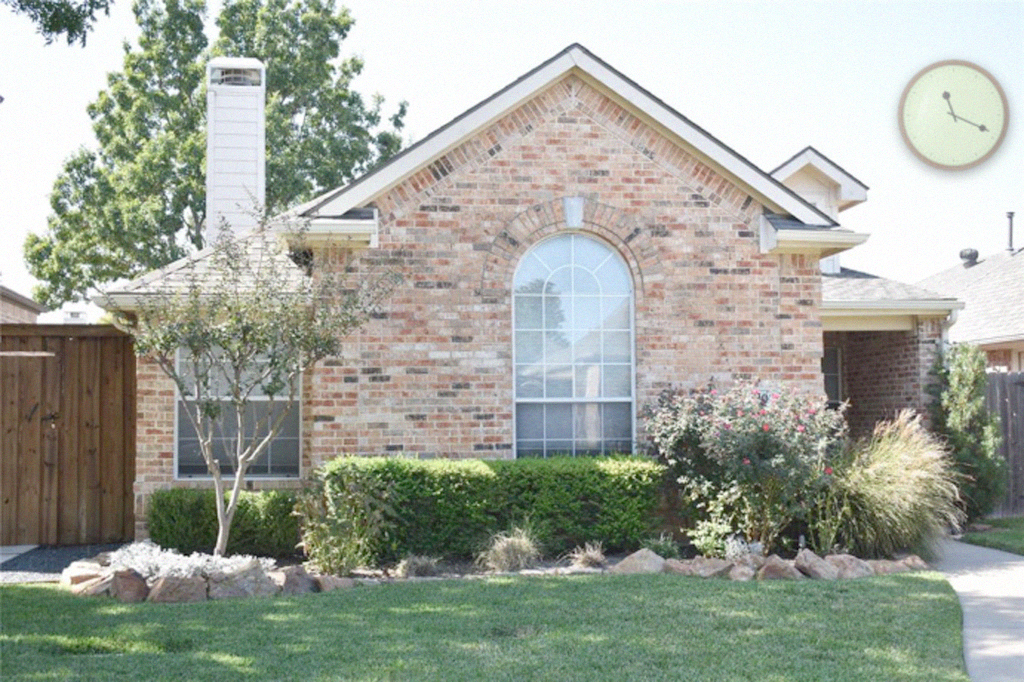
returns 11:19
